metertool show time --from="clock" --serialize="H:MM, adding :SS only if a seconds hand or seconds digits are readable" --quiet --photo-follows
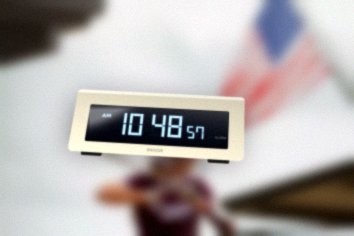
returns 10:48:57
